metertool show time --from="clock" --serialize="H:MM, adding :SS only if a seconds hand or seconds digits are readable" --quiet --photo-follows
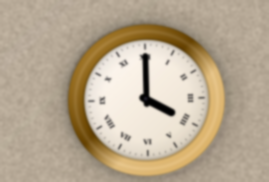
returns 4:00
